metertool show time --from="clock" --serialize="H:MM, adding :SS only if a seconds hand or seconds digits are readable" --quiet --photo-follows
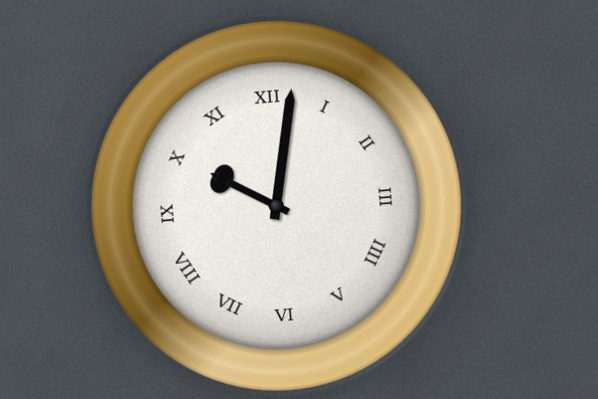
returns 10:02
